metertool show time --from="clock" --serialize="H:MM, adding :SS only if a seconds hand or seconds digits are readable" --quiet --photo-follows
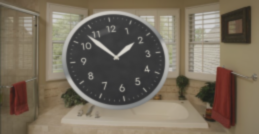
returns 1:53
